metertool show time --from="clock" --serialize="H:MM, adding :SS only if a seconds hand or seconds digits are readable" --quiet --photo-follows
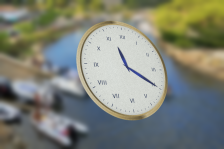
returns 11:20
